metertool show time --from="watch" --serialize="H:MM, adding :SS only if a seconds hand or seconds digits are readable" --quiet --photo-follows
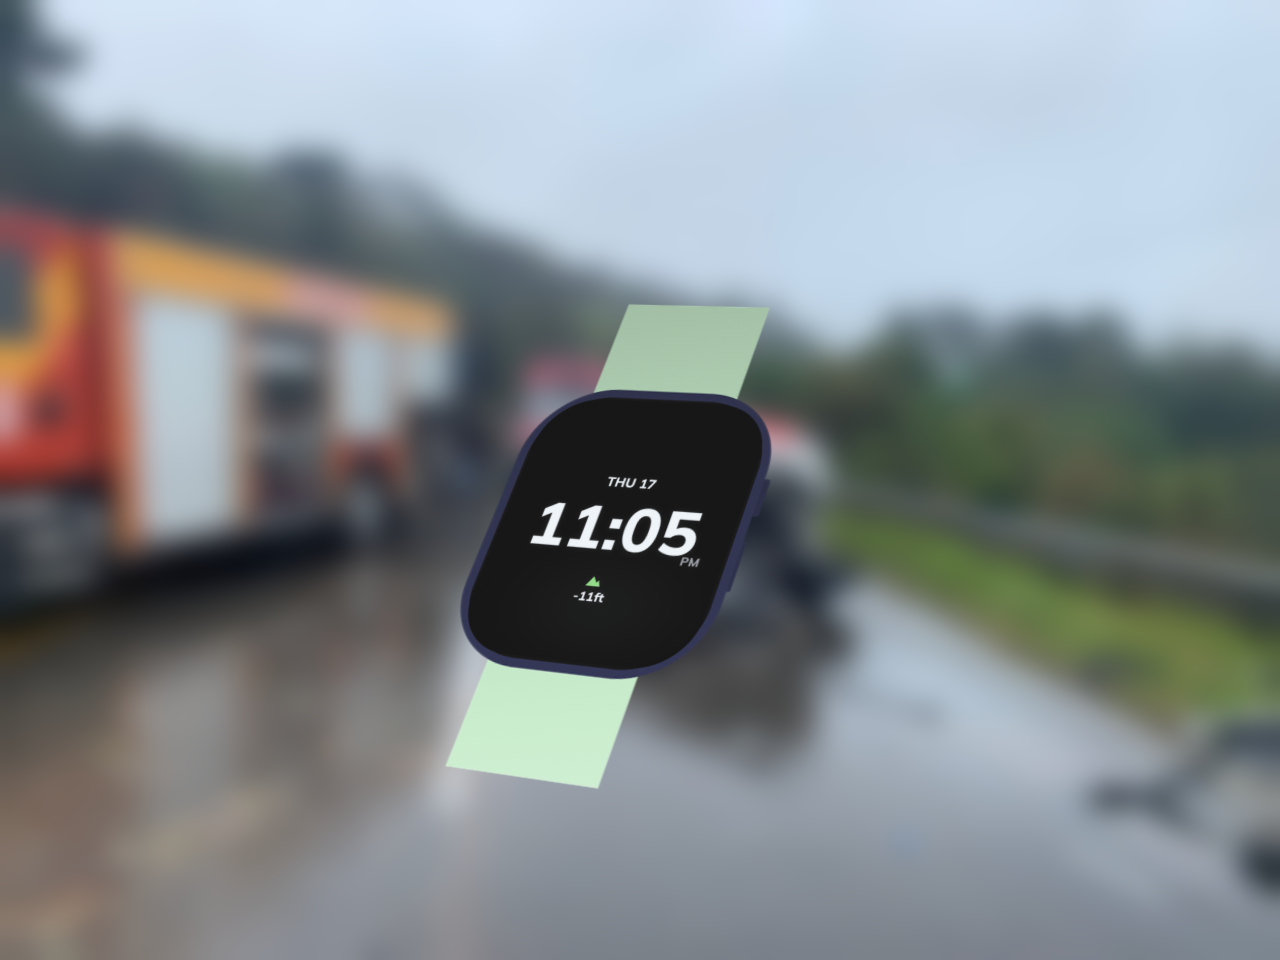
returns 11:05
